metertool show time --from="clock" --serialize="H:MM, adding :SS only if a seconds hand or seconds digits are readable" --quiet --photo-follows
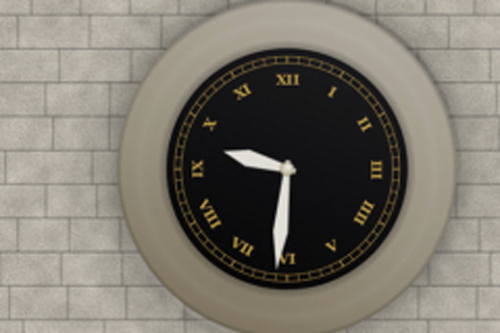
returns 9:31
